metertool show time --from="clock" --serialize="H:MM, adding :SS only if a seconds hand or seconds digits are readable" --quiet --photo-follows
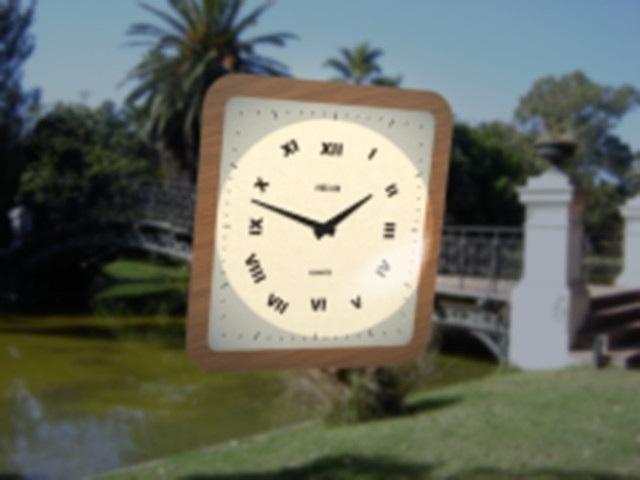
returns 1:48
